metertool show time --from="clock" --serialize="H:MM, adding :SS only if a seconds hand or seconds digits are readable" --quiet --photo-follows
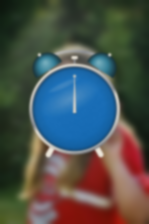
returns 12:00
